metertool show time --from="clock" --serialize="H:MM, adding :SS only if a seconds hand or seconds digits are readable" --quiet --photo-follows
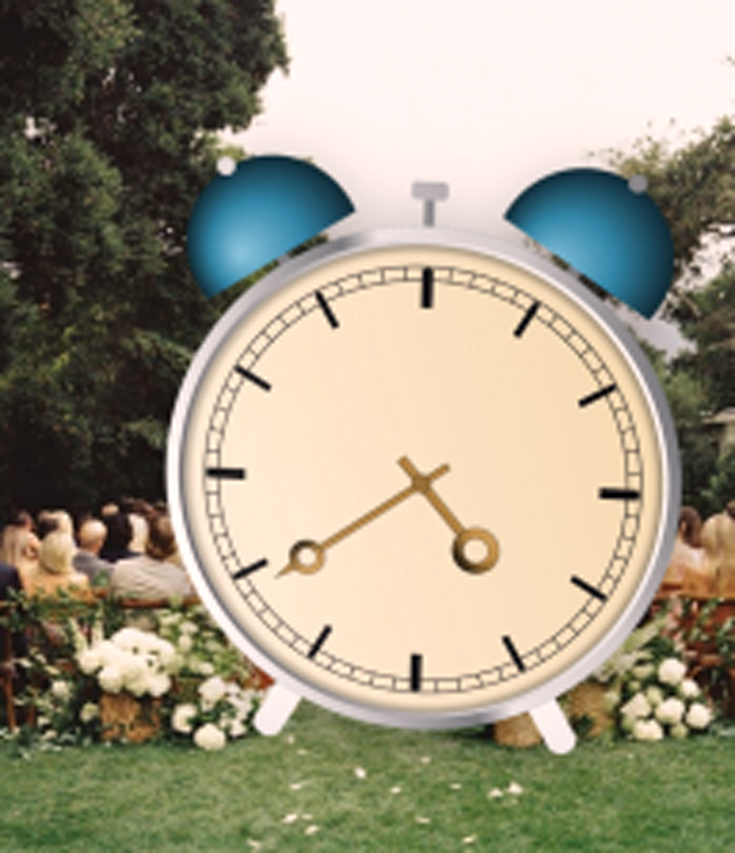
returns 4:39
